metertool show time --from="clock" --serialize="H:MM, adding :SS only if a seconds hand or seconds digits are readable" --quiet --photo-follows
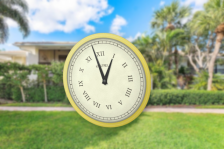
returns 12:58
